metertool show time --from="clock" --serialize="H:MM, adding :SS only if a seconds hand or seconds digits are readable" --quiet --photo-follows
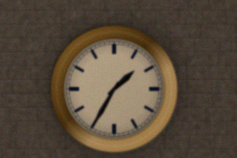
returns 1:35
